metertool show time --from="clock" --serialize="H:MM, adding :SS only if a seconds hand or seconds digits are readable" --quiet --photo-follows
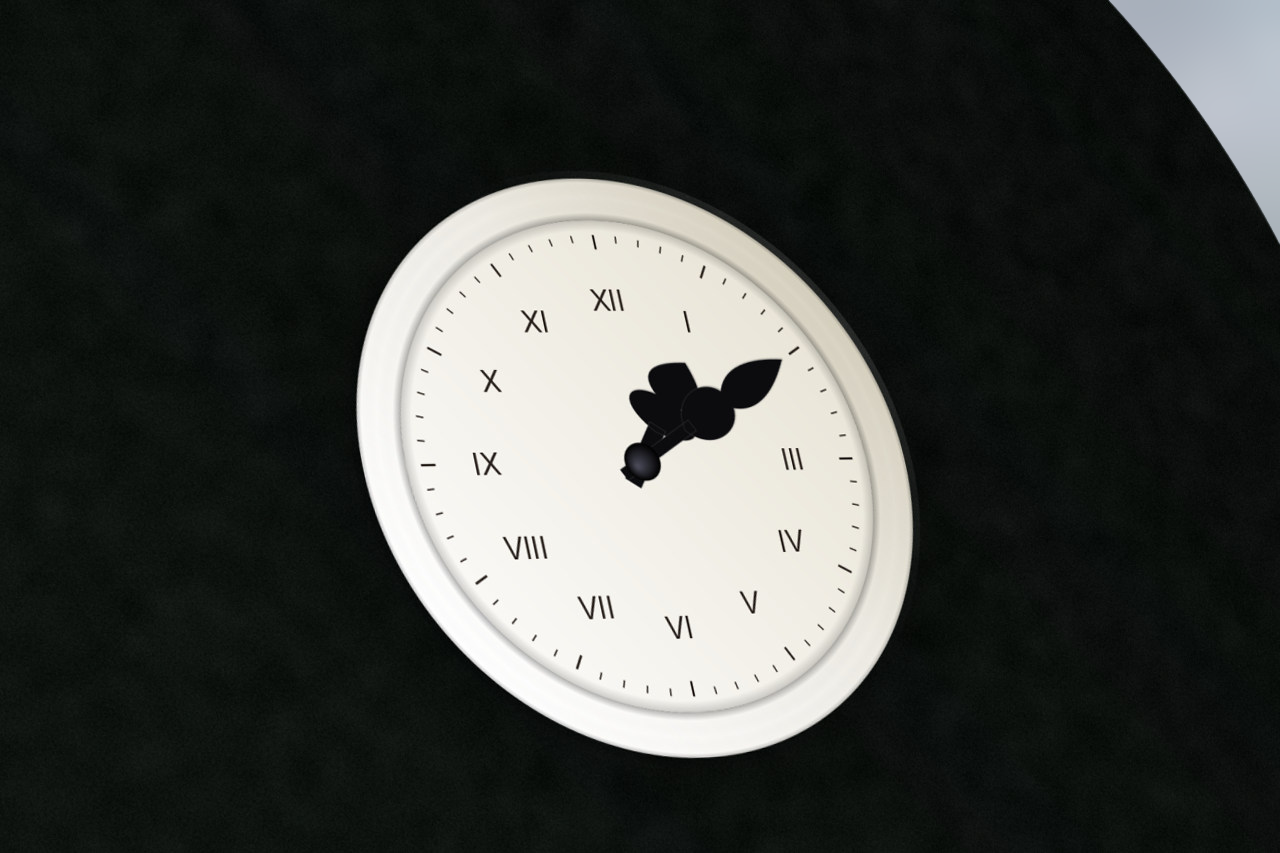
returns 1:10
